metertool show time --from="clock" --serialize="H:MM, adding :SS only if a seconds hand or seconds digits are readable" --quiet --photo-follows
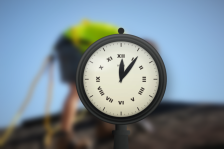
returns 12:06
